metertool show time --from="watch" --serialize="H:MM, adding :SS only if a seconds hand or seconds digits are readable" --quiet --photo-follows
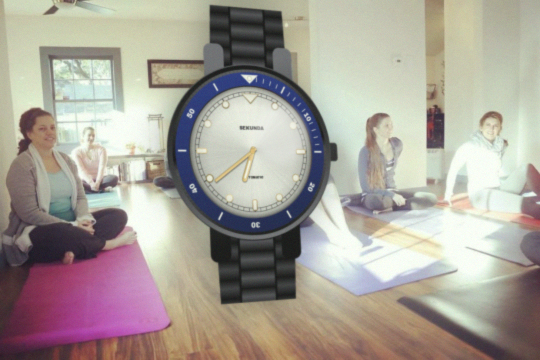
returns 6:39
